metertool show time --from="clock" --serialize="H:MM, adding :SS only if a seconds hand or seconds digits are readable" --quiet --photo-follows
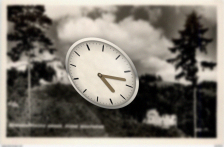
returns 5:18
